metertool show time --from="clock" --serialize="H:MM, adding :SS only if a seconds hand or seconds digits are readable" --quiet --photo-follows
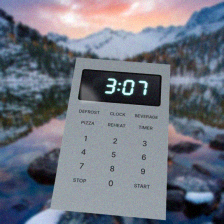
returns 3:07
